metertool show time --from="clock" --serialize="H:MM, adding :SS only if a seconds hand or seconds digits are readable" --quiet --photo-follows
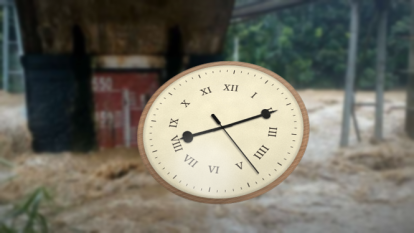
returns 8:10:23
